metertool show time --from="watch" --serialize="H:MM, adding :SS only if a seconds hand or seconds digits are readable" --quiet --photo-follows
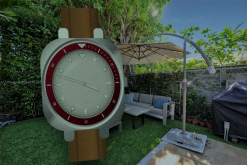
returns 3:48
